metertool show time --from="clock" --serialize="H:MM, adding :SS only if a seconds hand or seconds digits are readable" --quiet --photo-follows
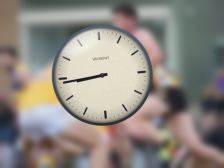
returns 8:44
